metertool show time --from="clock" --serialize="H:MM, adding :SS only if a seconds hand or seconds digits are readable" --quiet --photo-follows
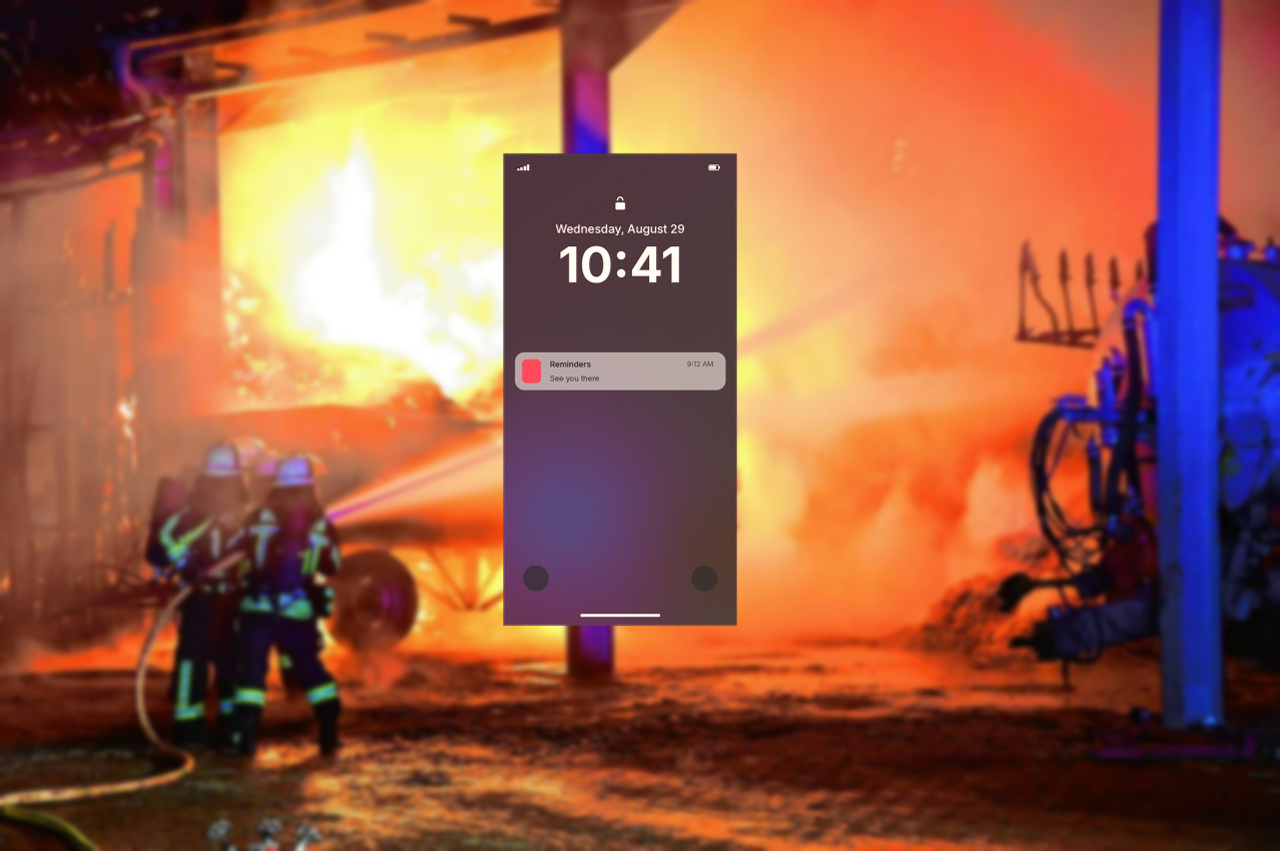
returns 10:41
